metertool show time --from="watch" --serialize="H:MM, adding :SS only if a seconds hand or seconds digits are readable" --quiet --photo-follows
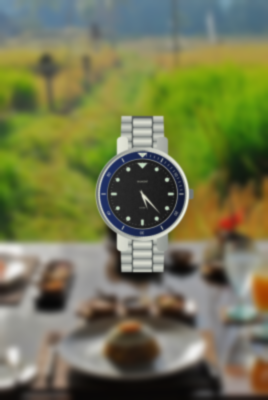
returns 5:23
